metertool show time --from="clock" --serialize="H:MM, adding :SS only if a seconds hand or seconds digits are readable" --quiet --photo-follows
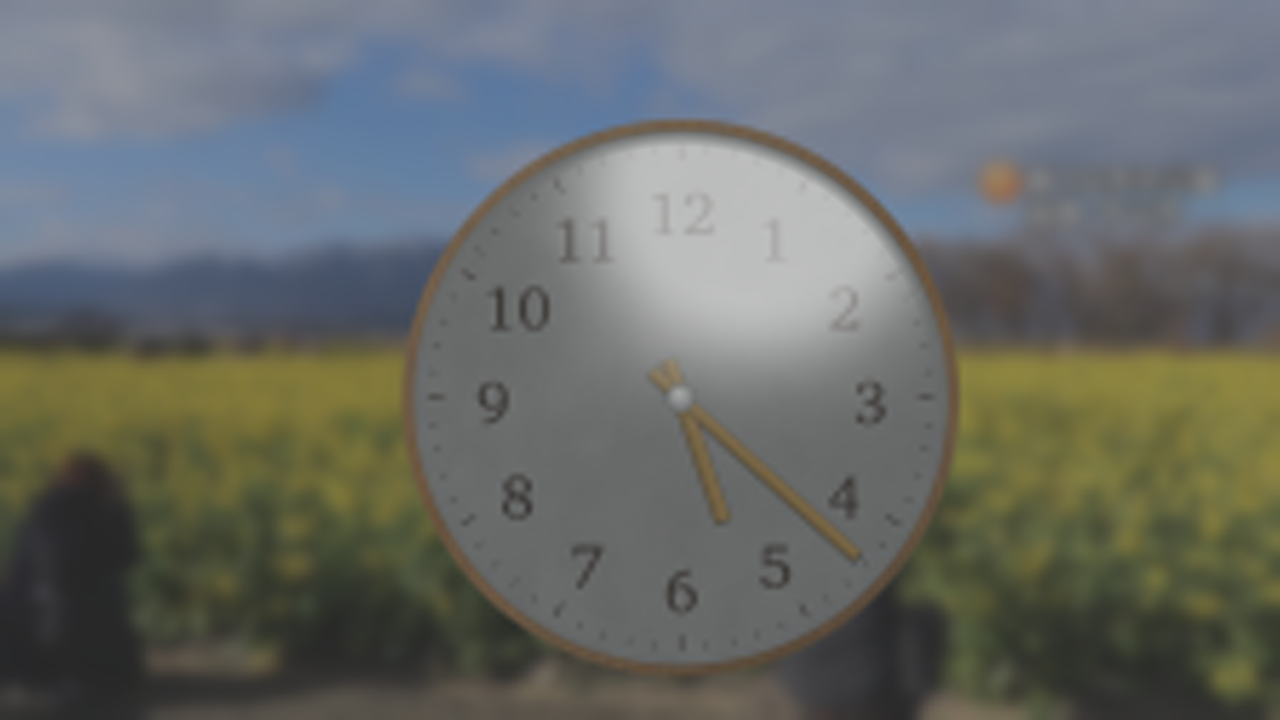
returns 5:22
